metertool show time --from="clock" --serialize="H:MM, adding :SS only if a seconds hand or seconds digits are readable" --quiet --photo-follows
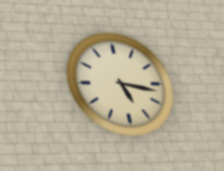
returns 5:17
